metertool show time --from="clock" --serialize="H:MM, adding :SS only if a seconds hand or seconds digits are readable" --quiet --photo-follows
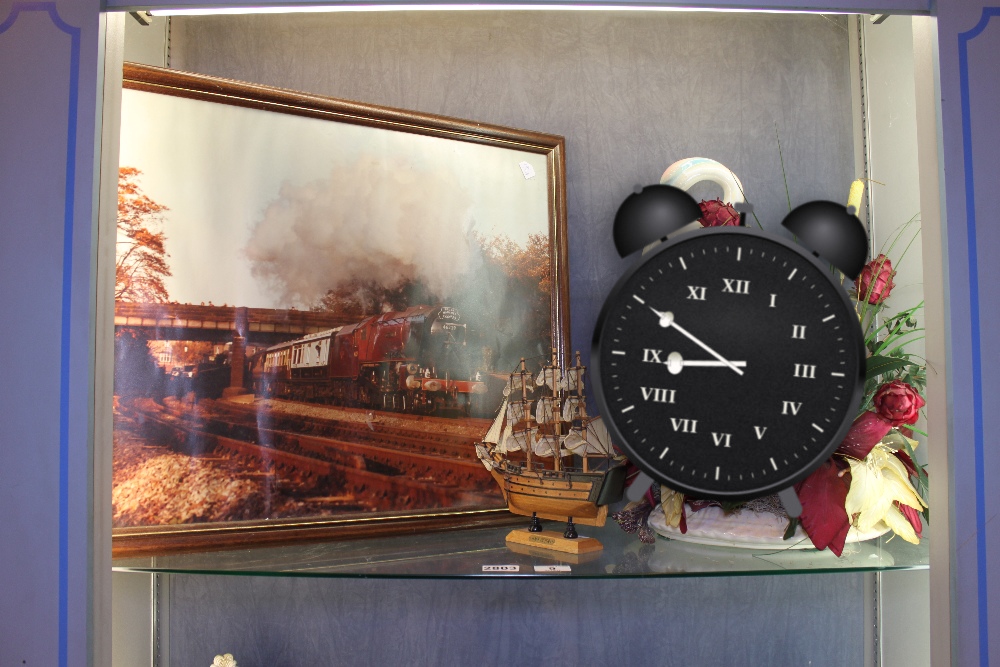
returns 8:50
